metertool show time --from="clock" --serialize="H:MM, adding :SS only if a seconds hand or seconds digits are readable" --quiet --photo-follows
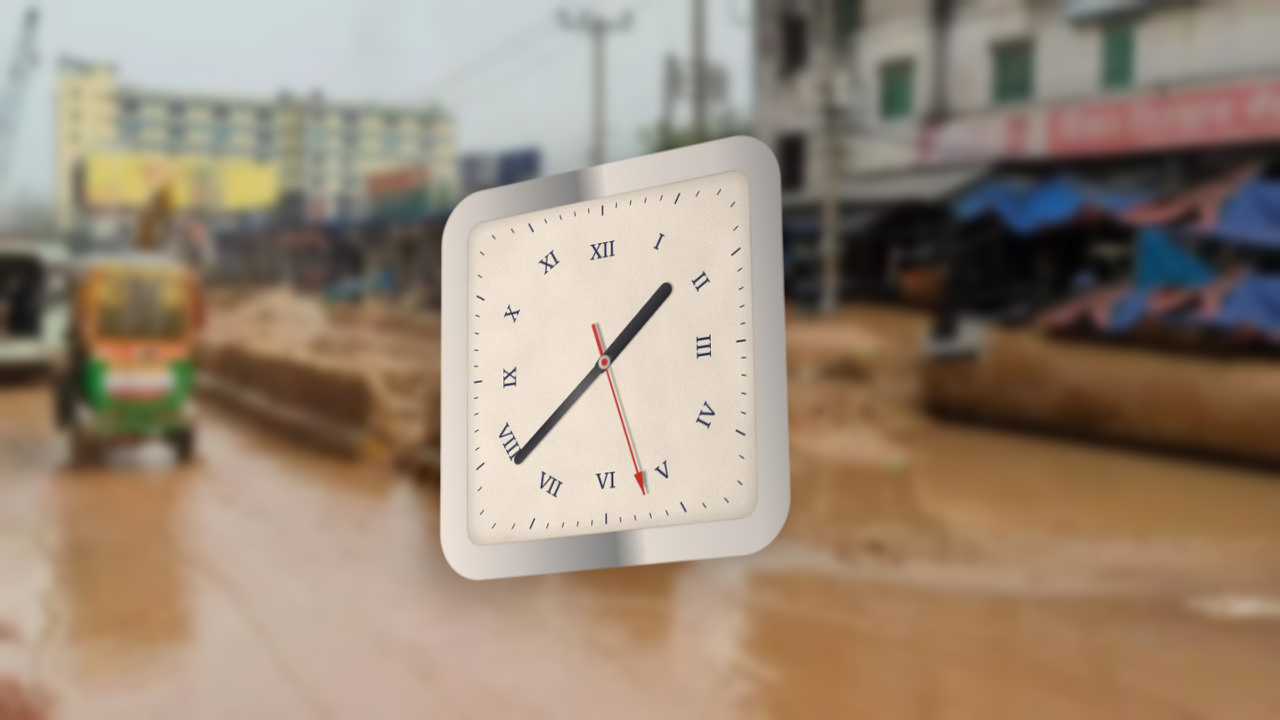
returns 1:38:27
